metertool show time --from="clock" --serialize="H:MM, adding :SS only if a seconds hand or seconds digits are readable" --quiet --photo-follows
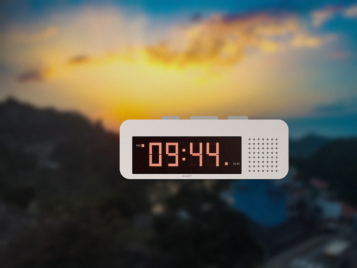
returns 9:44
